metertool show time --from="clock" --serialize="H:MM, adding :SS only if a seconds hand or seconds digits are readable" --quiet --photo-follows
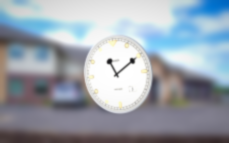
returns 11:10
